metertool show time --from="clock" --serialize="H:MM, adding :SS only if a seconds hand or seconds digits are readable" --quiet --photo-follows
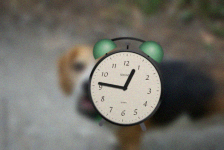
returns 12:46
